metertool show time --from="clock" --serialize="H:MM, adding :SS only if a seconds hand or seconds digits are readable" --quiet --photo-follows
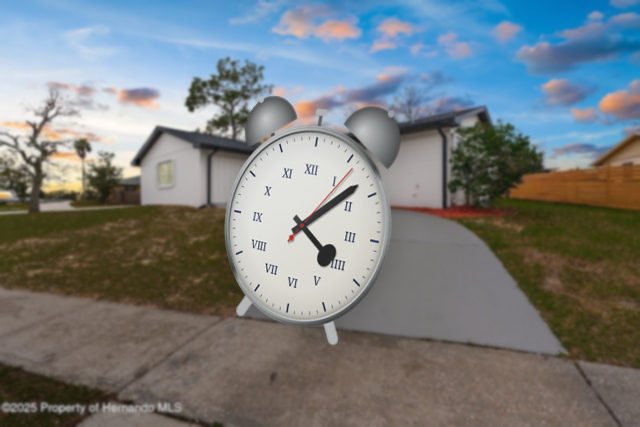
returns 4:08:06
